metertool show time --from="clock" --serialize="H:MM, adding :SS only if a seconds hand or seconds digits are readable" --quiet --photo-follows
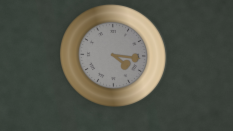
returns 4:16
